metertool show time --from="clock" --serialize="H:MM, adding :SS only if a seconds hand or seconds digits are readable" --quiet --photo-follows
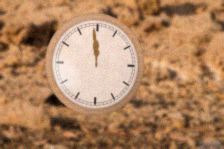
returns 11:59
